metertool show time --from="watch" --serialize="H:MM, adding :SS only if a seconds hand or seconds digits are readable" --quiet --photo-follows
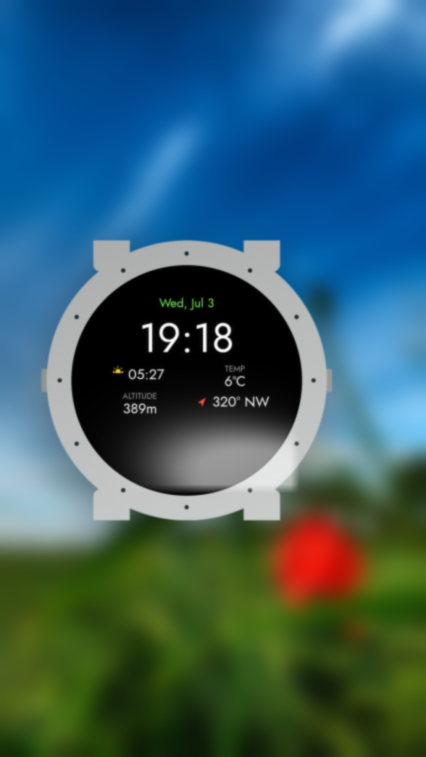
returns 19:18
